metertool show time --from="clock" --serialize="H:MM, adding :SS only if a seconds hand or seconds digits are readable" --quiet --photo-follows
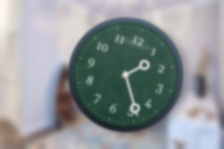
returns 1:24
